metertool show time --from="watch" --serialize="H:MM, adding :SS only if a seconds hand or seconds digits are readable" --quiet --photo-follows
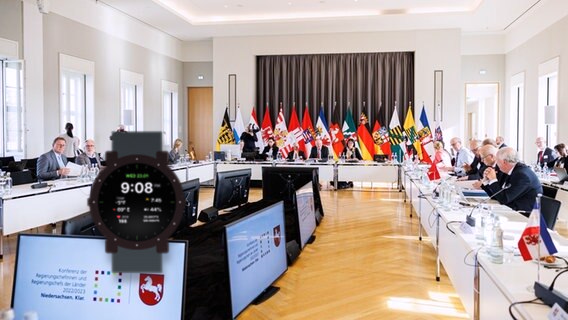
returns 9:08
